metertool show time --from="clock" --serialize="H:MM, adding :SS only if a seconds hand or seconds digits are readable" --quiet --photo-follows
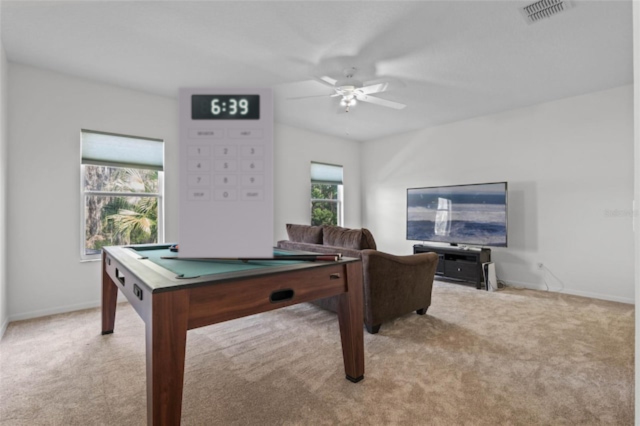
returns 6:39
